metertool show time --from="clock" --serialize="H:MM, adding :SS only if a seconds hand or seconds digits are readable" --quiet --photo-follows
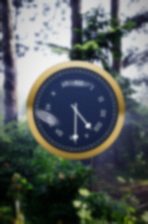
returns 4:29
